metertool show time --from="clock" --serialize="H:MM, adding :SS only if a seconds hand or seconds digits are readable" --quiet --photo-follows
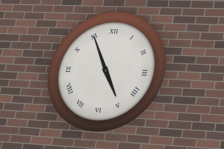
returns 4:55
